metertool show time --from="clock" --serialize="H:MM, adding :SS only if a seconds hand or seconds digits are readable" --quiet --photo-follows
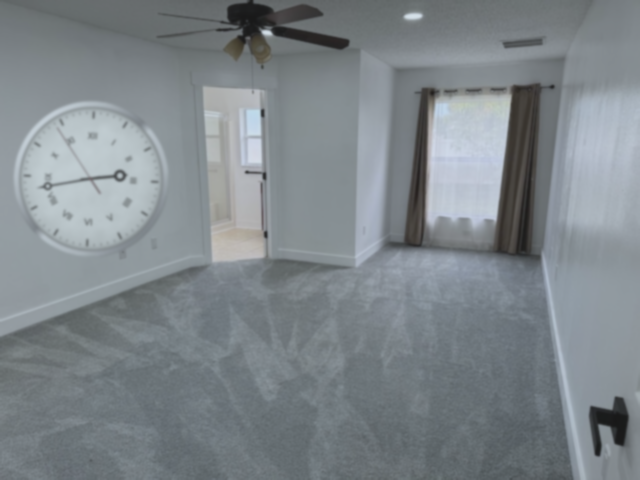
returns 2:42:54
